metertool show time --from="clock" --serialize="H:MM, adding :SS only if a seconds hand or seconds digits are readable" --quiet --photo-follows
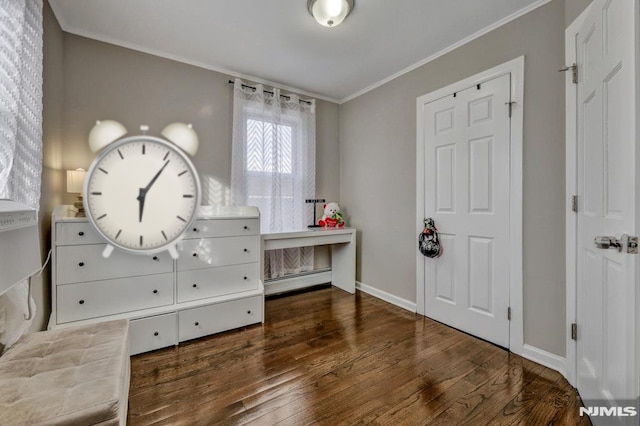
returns 6:06
